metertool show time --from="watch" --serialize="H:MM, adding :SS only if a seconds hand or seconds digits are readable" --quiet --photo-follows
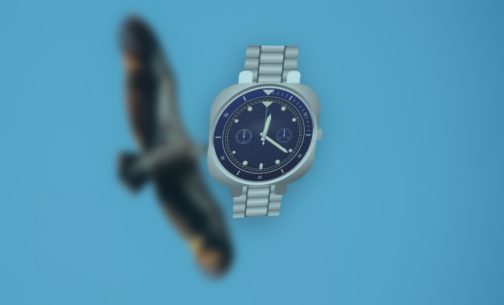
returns 12:21
